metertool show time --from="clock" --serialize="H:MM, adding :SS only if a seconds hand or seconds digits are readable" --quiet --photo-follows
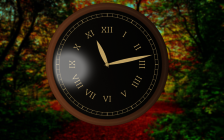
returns 11:13
